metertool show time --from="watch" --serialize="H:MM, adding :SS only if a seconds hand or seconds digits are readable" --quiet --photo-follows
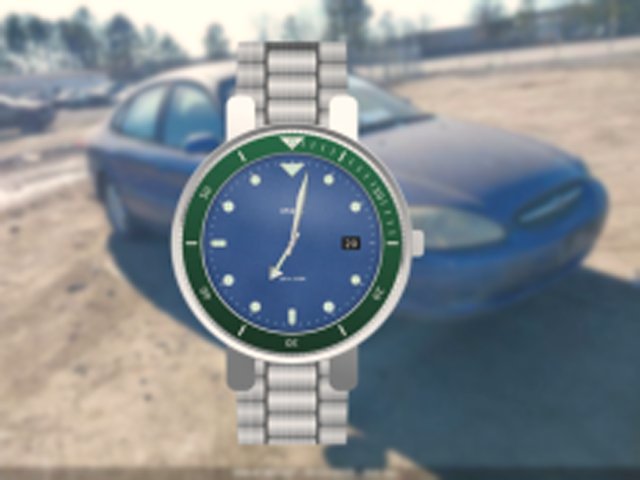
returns 7:02
